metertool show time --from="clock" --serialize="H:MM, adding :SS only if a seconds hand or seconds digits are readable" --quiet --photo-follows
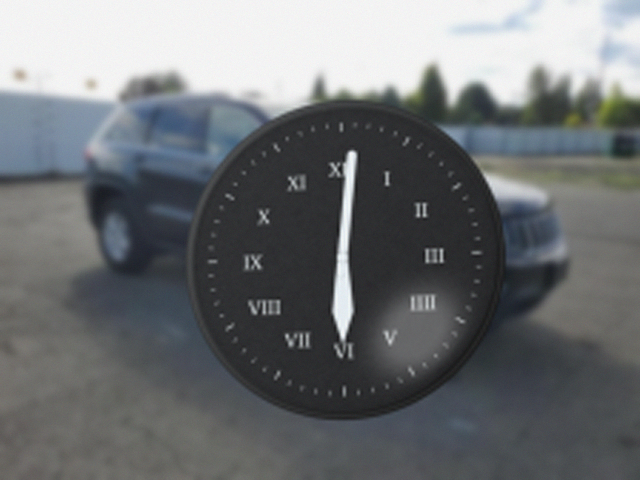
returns 6:01
